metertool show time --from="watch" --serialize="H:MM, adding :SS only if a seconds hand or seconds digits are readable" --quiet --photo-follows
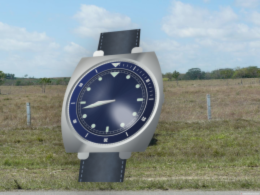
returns 8:43
